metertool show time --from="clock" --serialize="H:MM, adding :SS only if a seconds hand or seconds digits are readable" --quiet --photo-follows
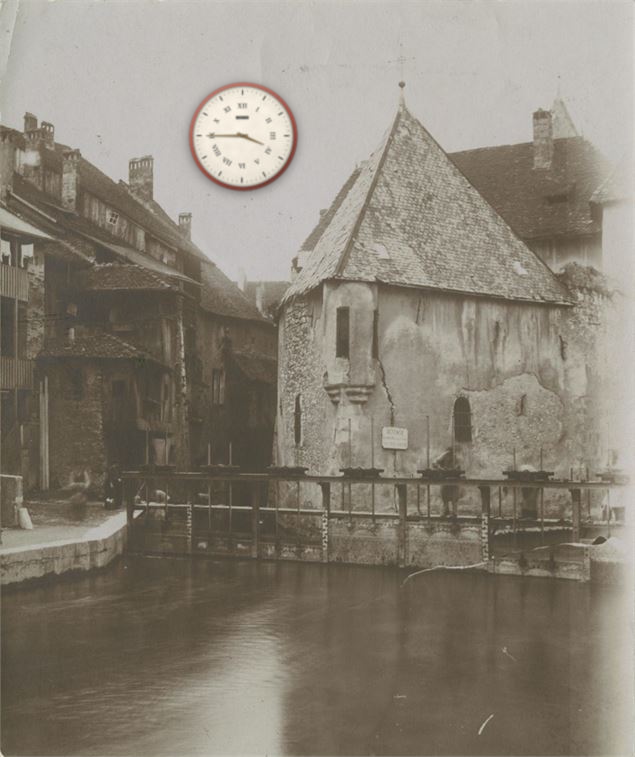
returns 3:45
